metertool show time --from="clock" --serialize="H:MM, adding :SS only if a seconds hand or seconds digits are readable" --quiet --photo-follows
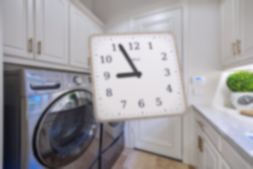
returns 8:56
